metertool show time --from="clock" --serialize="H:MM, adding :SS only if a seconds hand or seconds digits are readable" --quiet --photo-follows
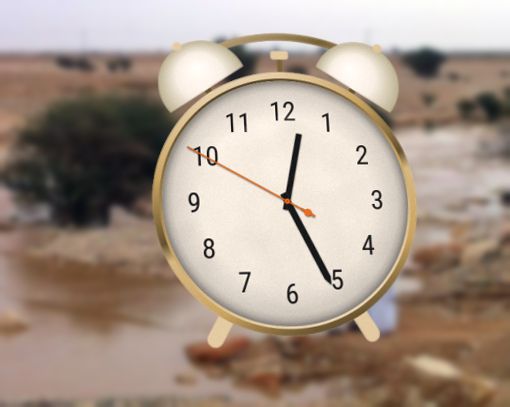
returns 12:25:50
